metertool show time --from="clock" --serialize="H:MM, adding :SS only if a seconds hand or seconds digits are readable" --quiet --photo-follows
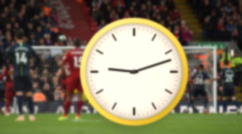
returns 9:12
